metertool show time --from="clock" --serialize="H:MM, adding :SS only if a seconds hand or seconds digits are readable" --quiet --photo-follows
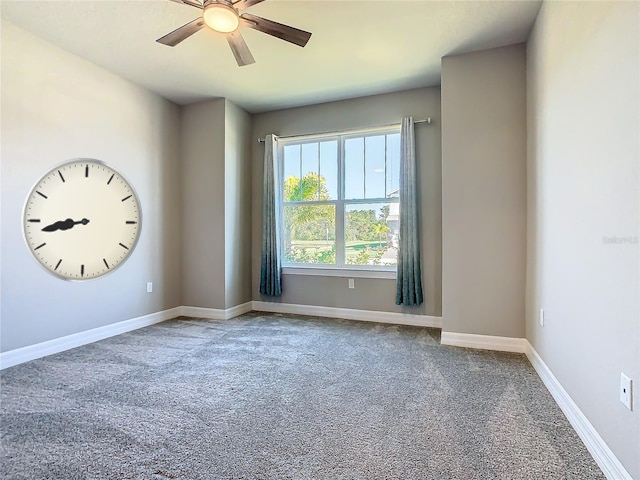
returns 8:43
